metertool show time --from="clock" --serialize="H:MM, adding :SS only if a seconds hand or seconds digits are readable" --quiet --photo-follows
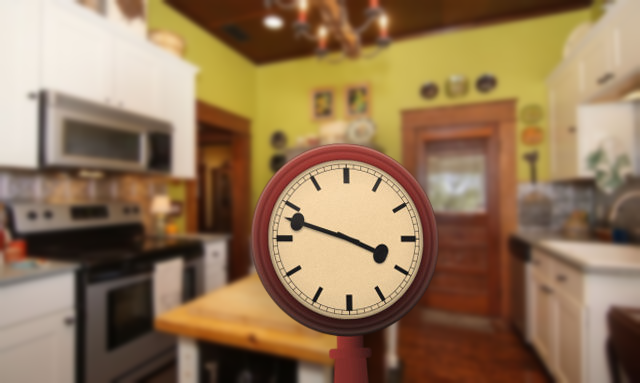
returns 3:48
